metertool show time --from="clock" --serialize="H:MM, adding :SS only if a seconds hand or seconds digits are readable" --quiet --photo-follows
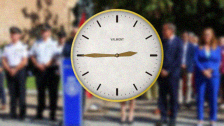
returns 2:45
